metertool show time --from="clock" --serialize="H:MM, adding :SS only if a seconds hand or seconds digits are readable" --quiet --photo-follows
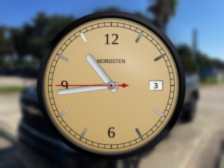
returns 10:43:45
